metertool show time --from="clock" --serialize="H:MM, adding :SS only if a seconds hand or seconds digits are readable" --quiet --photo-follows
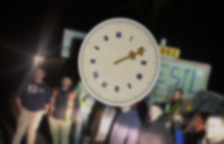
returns 2:11
